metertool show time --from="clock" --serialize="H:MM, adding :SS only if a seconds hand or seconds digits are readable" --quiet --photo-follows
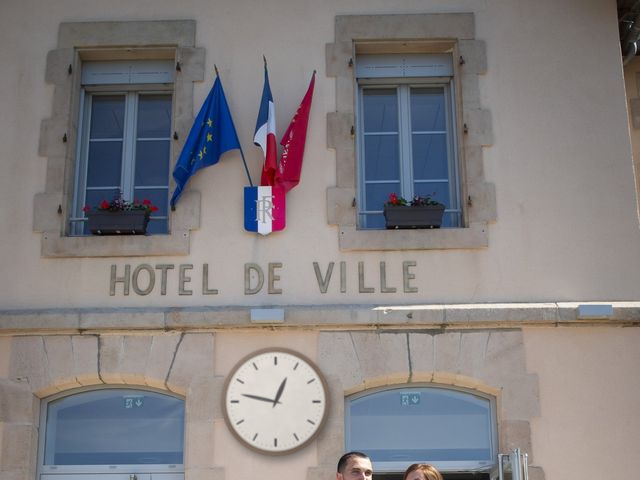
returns 12:47
